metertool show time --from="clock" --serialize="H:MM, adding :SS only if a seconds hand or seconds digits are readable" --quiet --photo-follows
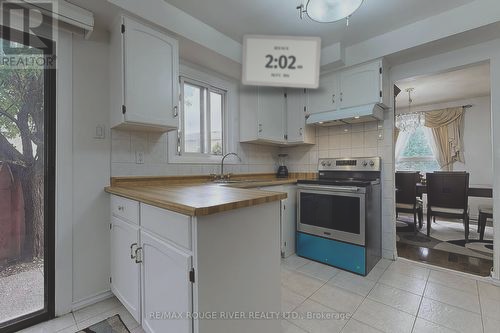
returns 2:02
